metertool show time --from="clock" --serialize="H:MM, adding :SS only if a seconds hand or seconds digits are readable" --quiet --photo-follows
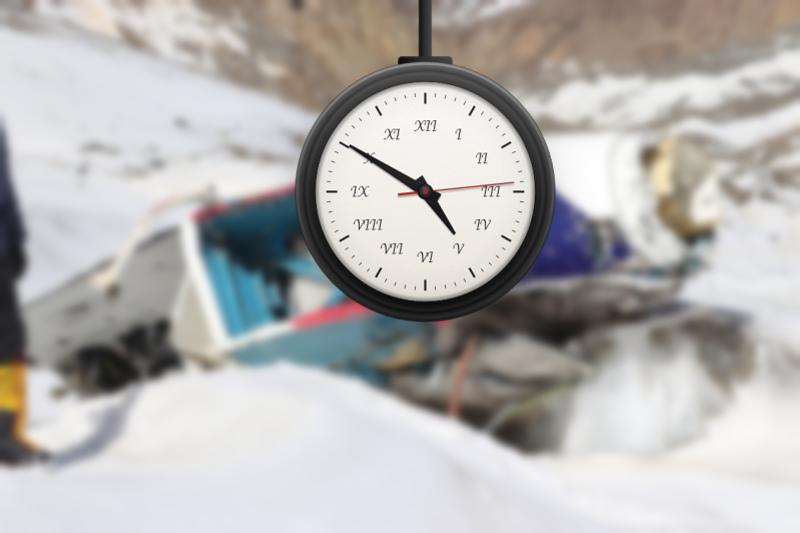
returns 4:50:14
